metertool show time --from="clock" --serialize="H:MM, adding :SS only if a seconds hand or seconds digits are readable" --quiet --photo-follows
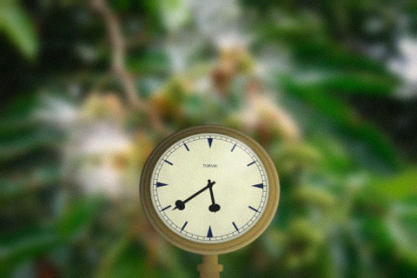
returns 5:39
